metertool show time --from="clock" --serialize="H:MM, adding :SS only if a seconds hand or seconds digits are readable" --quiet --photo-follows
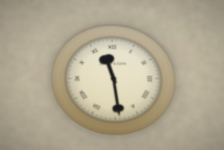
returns 11:29
